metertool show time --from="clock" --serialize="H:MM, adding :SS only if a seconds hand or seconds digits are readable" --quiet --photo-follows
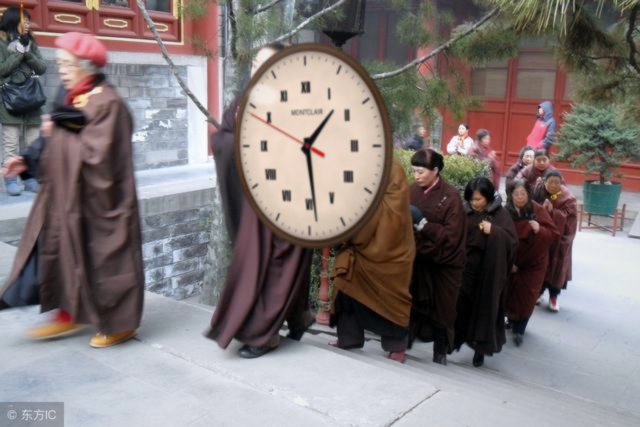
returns 1:28:49
